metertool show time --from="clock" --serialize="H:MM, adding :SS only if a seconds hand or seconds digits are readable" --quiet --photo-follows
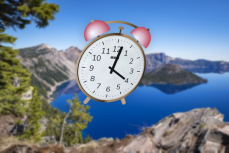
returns 4:02
